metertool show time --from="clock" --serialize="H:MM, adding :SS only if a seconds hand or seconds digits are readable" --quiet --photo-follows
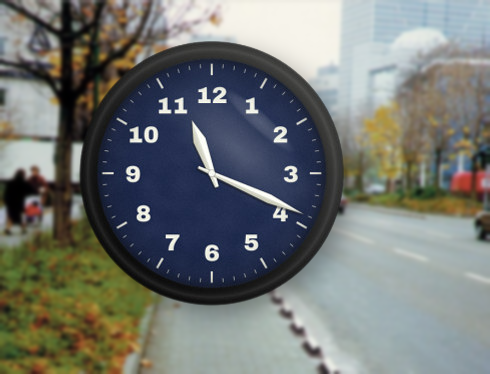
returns 11:19
